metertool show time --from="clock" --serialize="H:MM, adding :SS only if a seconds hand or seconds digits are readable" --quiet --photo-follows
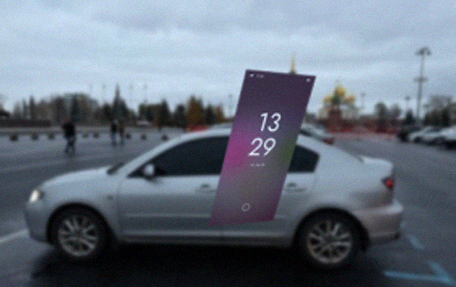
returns 13:29
